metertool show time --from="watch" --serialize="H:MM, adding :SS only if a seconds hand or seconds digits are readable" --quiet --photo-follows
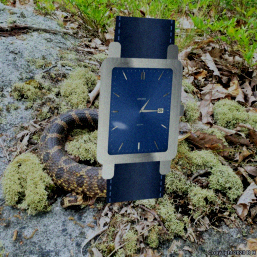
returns 1:15
